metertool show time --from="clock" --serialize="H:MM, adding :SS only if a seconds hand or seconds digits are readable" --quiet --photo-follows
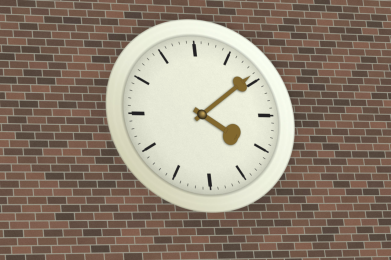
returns 4:09
